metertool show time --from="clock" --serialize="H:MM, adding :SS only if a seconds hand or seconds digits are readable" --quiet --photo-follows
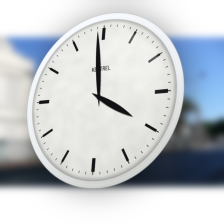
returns 3:59
